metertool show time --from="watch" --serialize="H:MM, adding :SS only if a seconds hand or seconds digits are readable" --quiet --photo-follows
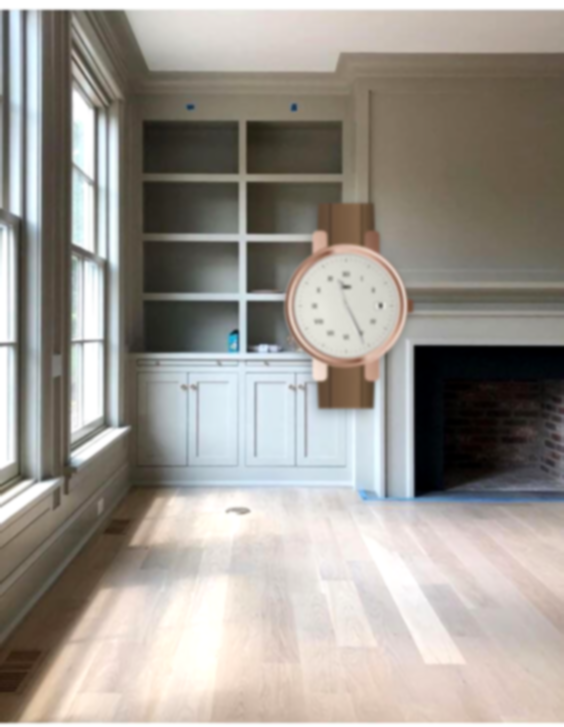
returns 11:26
